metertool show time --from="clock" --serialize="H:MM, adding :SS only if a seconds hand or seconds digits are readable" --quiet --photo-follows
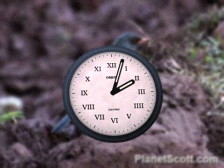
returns 2:03
